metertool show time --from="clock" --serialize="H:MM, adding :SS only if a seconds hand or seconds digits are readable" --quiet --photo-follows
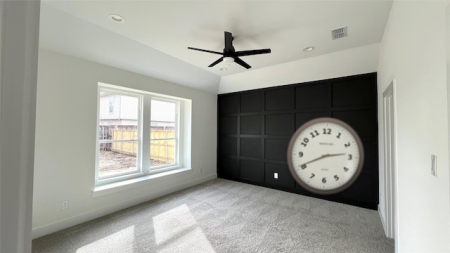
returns 2:41
